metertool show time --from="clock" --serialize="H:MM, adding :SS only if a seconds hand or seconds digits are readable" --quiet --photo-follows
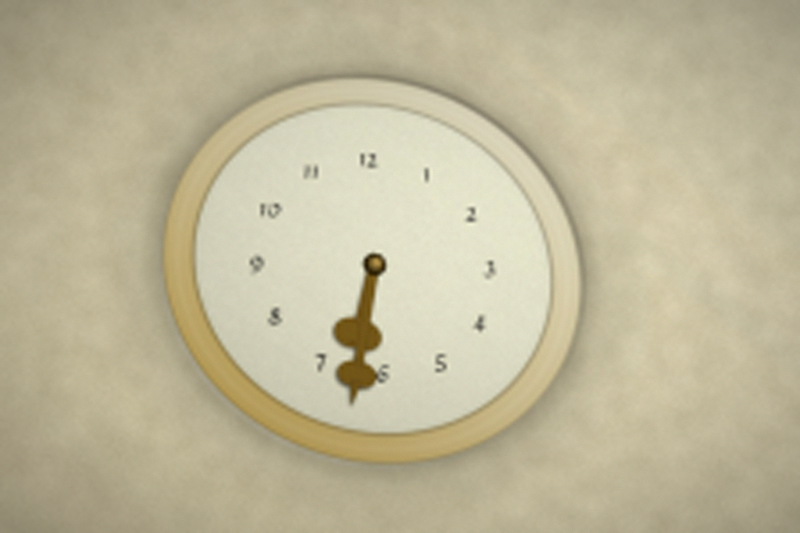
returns 6:32
